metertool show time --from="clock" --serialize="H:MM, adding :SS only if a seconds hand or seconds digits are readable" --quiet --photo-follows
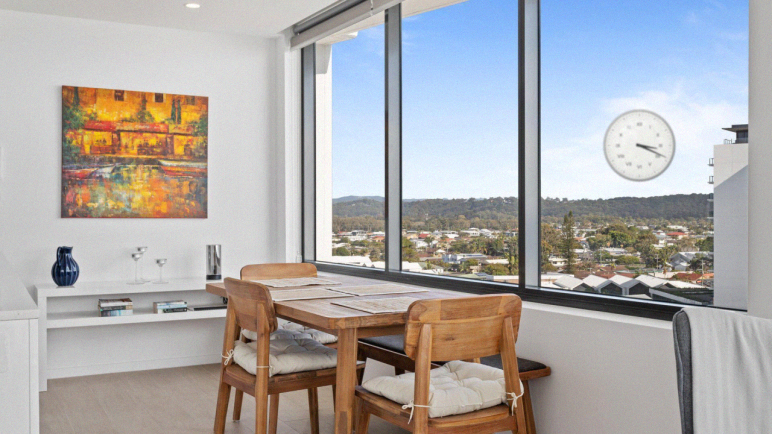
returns 3:19
